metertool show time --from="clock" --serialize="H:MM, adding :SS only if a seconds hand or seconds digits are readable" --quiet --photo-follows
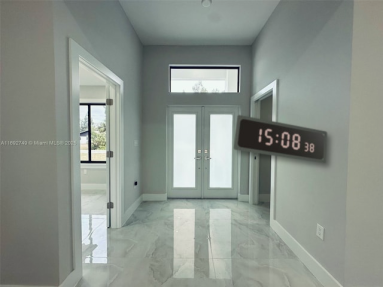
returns 15:08:38
